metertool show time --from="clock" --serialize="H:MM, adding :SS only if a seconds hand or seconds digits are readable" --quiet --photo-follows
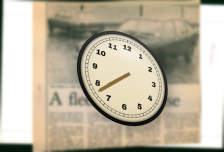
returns 7:38
